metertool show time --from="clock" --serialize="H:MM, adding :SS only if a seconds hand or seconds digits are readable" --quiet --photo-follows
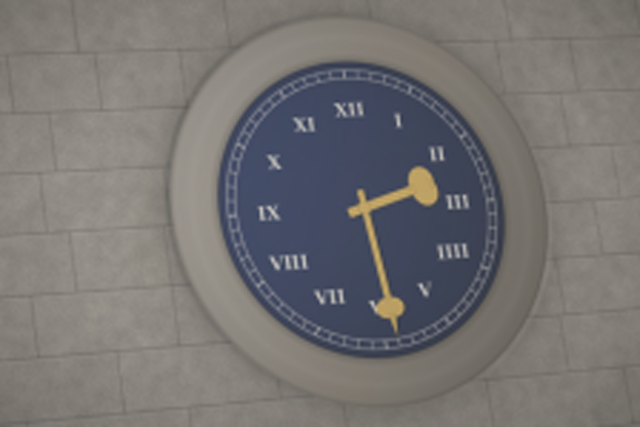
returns 2:29
